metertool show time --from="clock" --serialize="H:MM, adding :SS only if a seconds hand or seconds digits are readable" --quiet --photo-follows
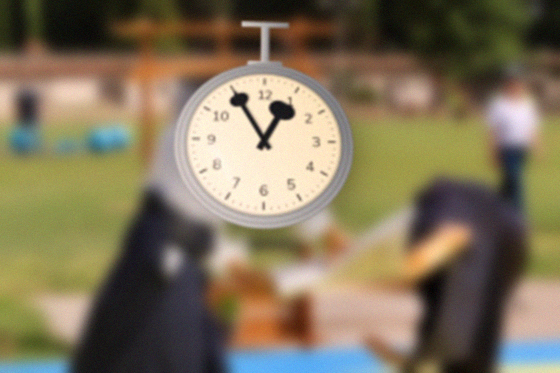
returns 12:55
